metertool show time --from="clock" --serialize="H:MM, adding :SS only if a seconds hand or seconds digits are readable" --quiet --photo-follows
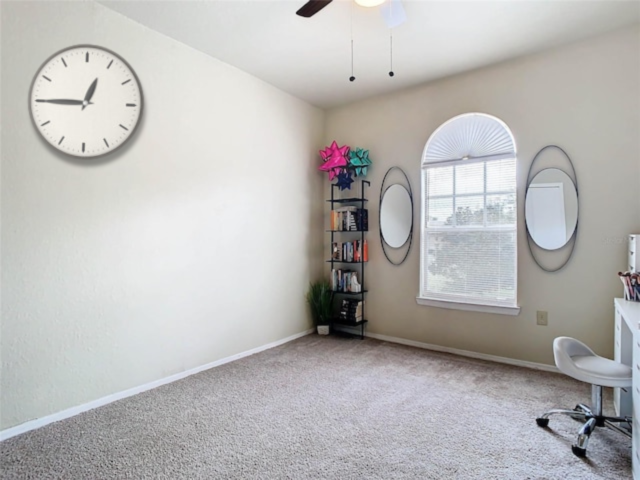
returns 12:45
